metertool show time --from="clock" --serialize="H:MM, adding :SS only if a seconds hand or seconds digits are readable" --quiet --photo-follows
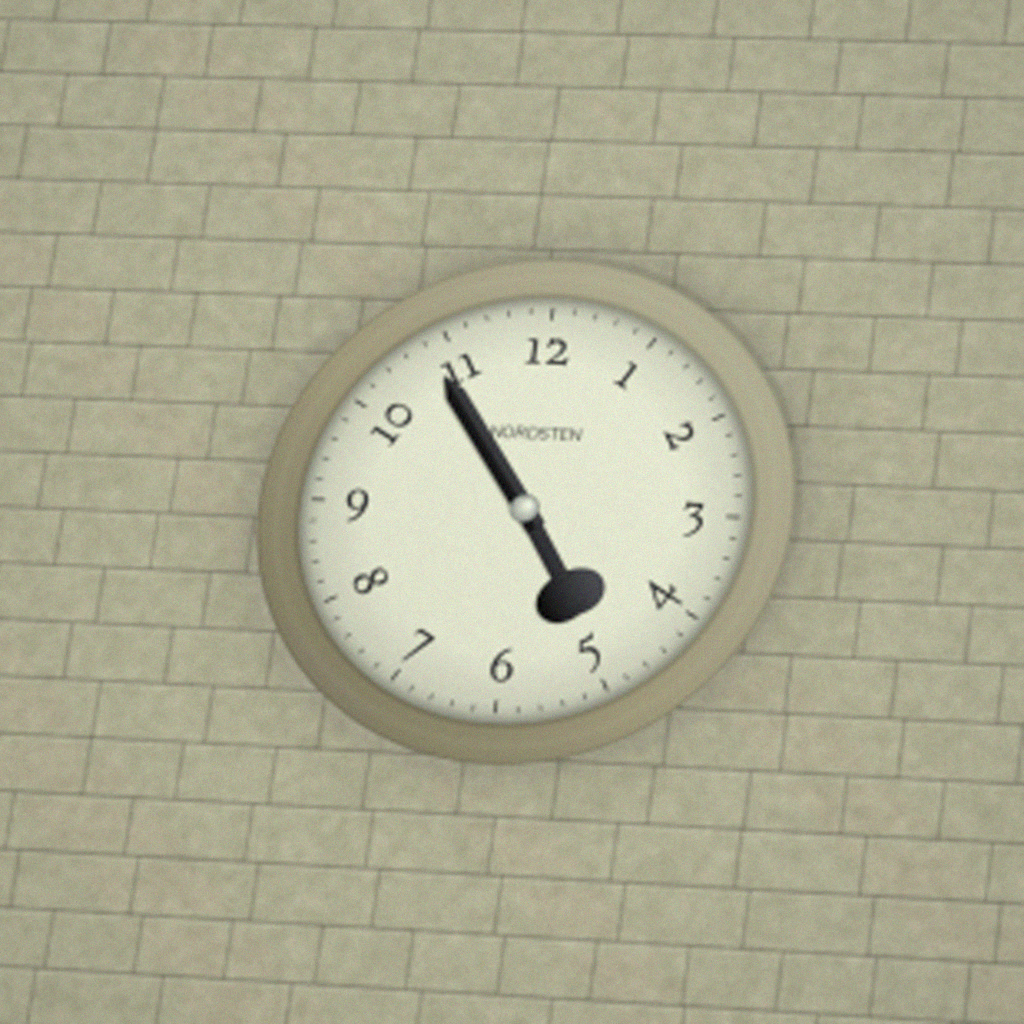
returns 4:54
